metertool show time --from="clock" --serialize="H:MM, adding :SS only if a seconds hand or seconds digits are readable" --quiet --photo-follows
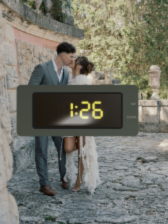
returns 1:26
